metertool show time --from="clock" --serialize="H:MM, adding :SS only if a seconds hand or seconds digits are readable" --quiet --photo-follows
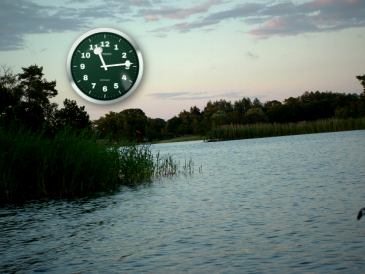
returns 11:14
